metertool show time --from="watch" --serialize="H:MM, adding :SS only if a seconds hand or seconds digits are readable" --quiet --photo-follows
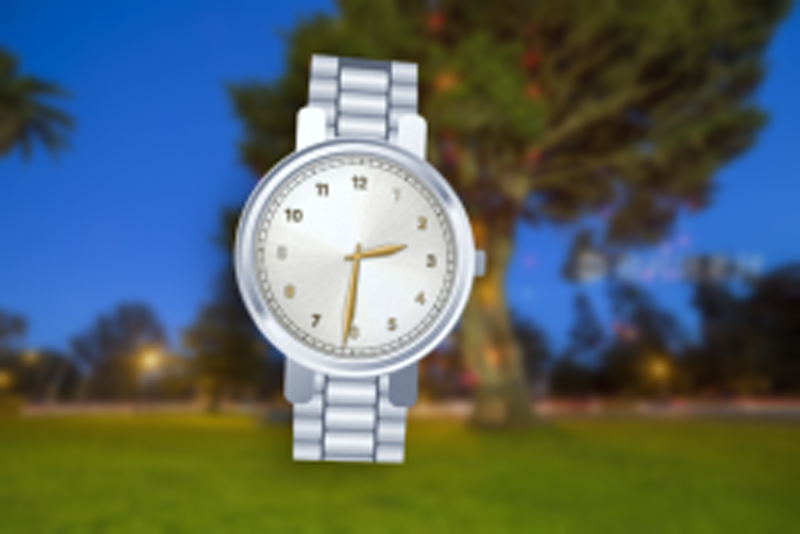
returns 2:31
